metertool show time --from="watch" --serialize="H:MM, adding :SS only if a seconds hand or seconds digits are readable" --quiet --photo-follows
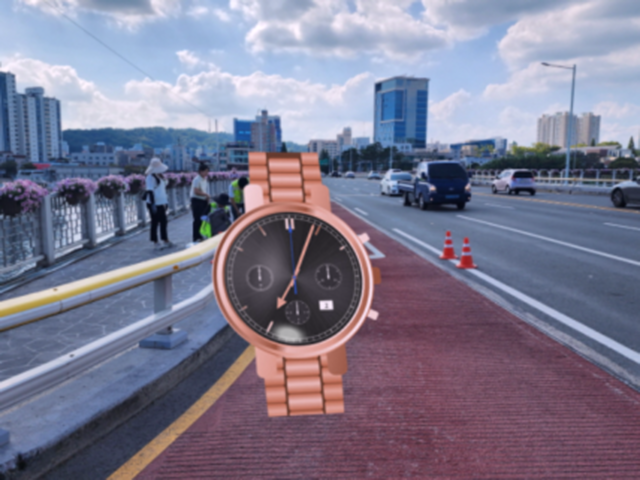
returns 7:04
